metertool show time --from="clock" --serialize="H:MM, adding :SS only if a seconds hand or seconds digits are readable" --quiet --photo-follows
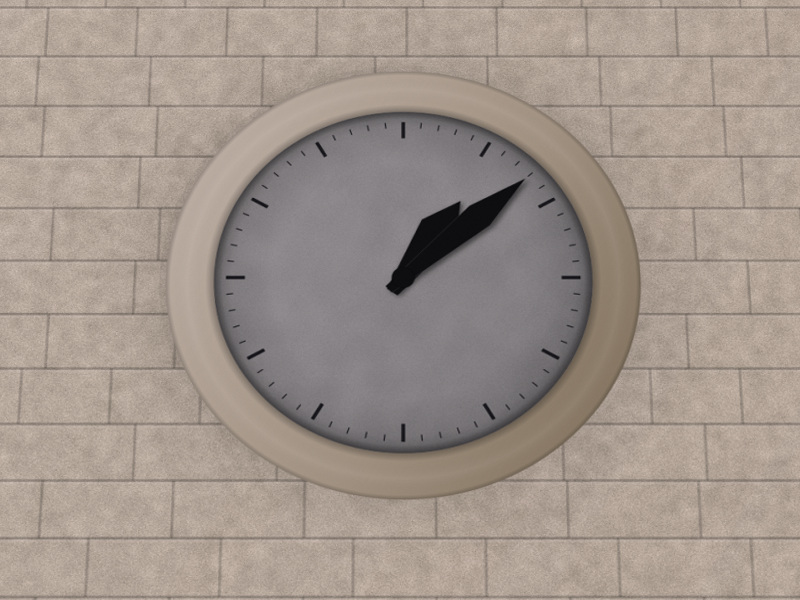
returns 1:08
